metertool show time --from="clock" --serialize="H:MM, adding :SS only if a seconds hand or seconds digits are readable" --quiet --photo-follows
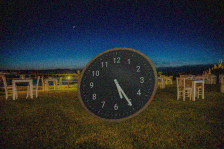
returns 5:25
